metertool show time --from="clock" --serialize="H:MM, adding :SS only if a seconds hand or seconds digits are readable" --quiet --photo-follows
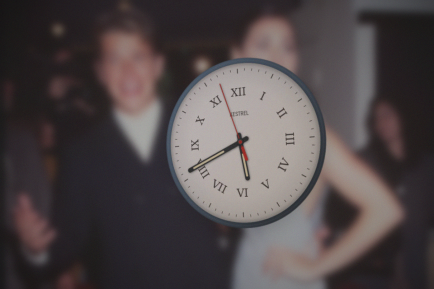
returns 5:40:57
